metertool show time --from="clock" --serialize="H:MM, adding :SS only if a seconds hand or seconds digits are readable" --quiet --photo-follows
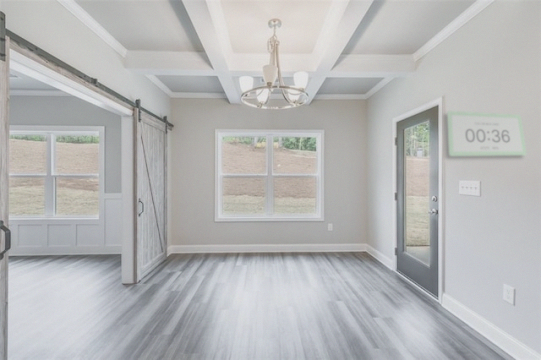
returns 0:36
